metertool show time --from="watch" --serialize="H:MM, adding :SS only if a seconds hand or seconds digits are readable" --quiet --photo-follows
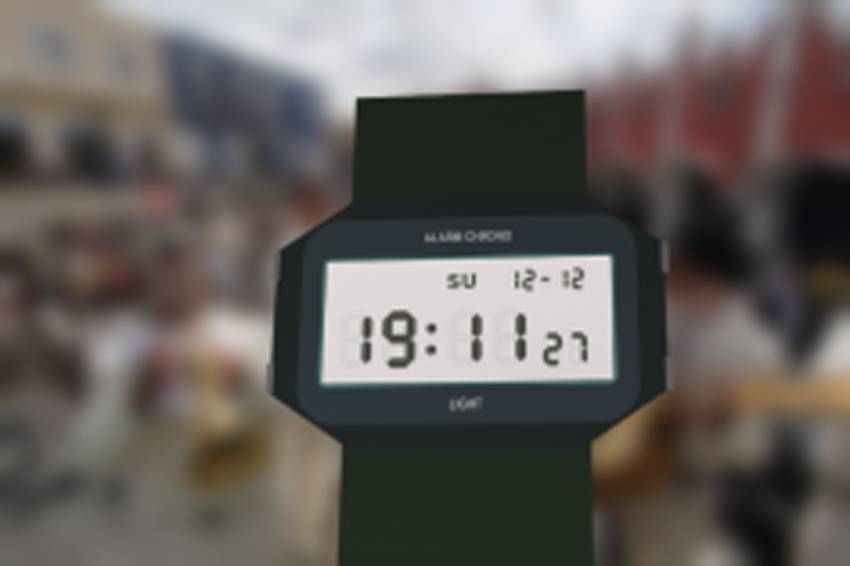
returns 19:11:27
